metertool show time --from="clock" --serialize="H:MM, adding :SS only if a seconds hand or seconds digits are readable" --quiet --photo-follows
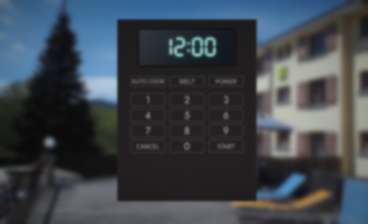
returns 12:00
